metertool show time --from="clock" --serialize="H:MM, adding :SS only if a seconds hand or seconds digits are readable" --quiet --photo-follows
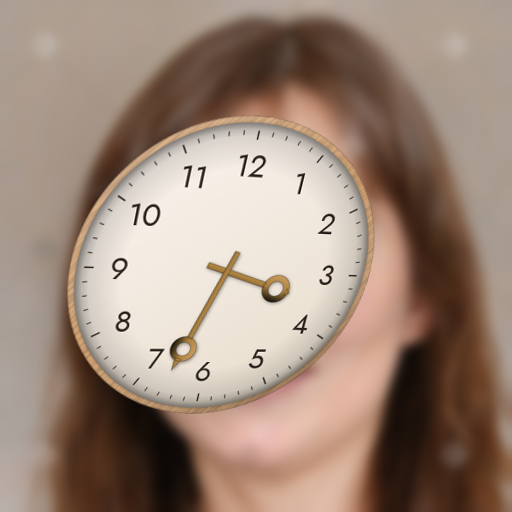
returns 3:33
